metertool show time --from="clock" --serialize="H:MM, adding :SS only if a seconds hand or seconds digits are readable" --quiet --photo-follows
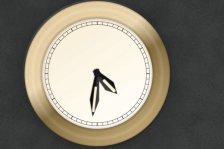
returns 4:31
